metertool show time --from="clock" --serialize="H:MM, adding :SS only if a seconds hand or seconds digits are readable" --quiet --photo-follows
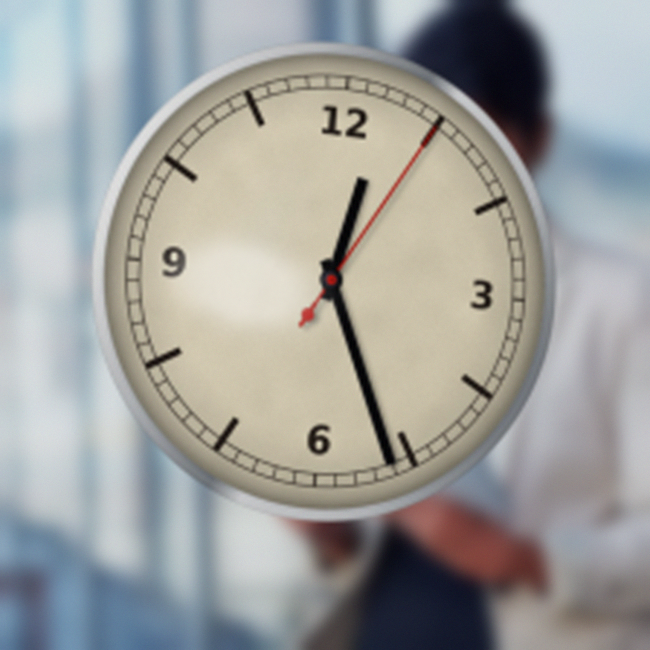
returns 12:26:05
